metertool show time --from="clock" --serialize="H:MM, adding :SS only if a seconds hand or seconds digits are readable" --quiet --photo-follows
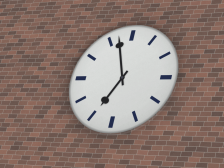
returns 6:57
